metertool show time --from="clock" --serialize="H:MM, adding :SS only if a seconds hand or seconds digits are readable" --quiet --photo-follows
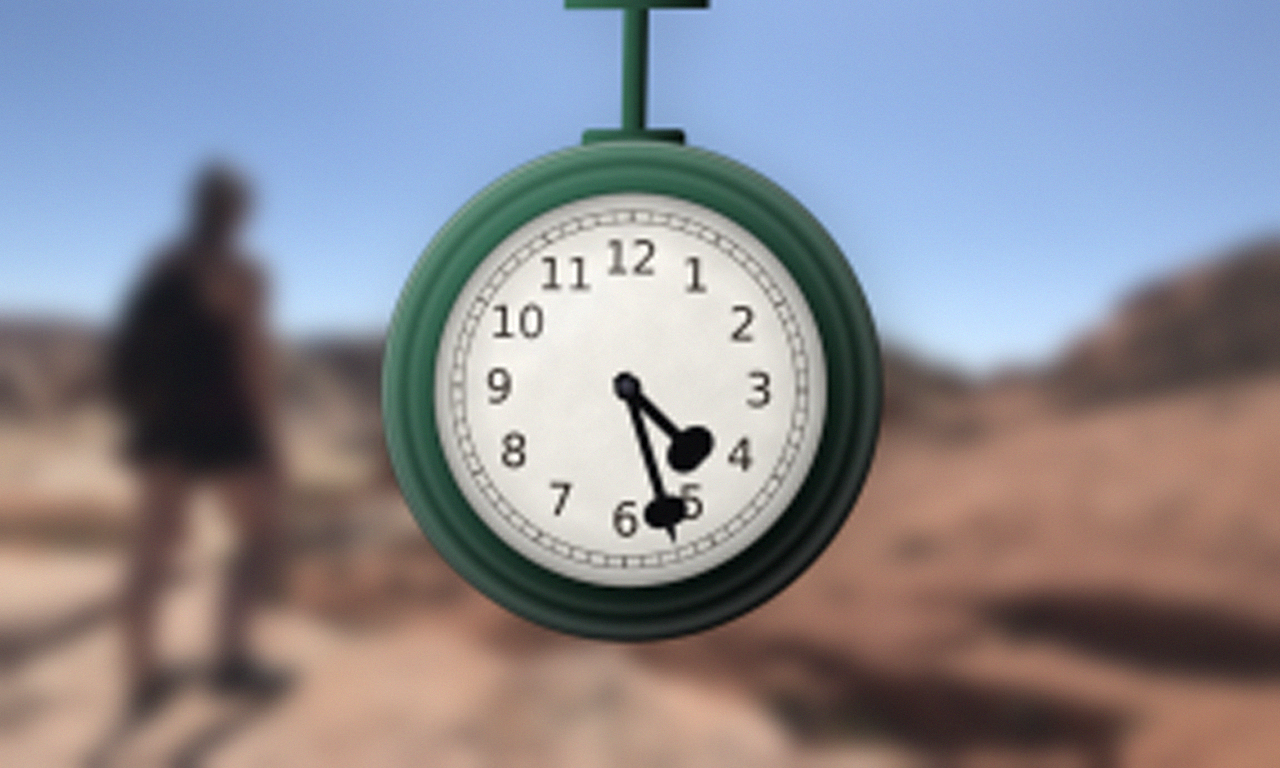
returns 4:27
